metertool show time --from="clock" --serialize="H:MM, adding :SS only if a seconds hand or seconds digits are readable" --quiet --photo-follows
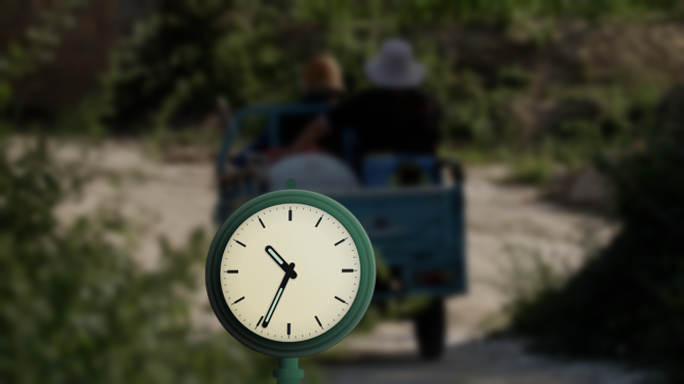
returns 10:34
